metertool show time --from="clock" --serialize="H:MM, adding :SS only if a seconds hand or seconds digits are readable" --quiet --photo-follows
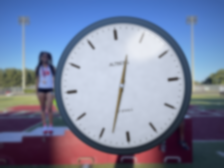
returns 12:33
